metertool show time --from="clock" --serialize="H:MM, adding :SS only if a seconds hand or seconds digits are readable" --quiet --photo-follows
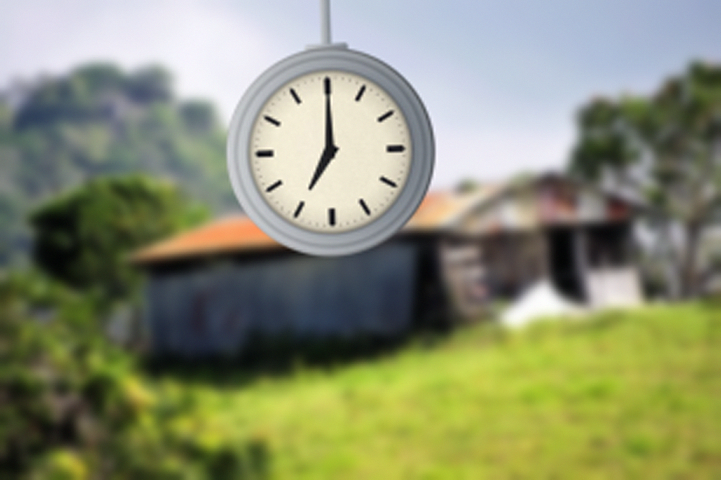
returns 7:00
